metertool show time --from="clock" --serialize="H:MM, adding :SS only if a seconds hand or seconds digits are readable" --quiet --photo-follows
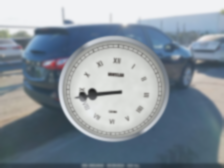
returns 8:43
